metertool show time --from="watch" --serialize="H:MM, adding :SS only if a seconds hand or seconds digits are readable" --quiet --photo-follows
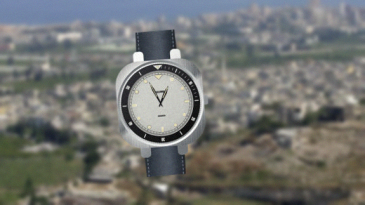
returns 12:56
